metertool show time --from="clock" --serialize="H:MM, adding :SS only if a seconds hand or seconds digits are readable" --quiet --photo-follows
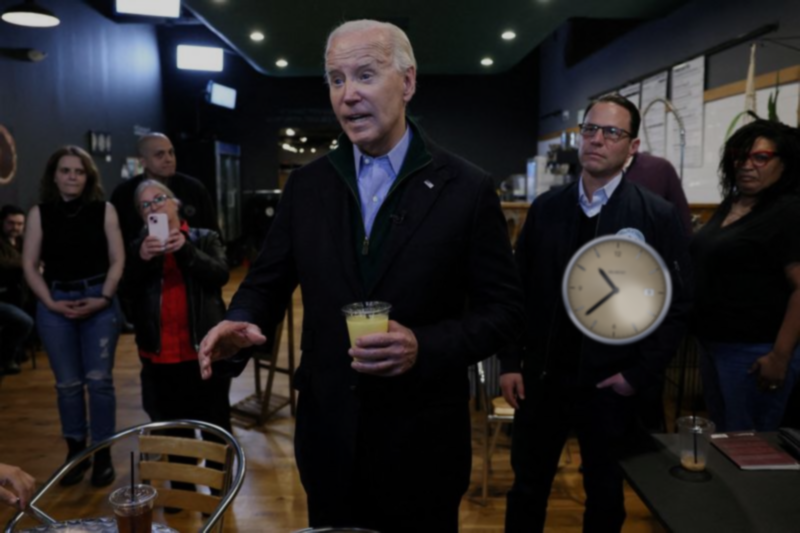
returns 10:38
